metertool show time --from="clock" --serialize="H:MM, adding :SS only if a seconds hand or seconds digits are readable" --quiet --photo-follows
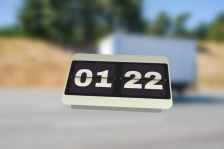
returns 1:22
